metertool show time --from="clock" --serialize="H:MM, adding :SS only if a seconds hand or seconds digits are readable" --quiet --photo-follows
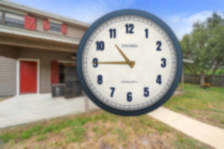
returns 10:45
